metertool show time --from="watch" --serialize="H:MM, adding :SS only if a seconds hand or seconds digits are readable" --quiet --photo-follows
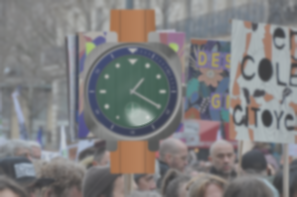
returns 1:20
